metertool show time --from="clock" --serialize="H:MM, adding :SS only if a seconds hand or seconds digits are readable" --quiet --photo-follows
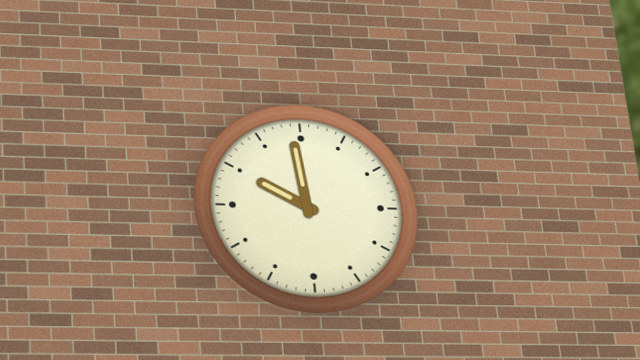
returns 9:59
